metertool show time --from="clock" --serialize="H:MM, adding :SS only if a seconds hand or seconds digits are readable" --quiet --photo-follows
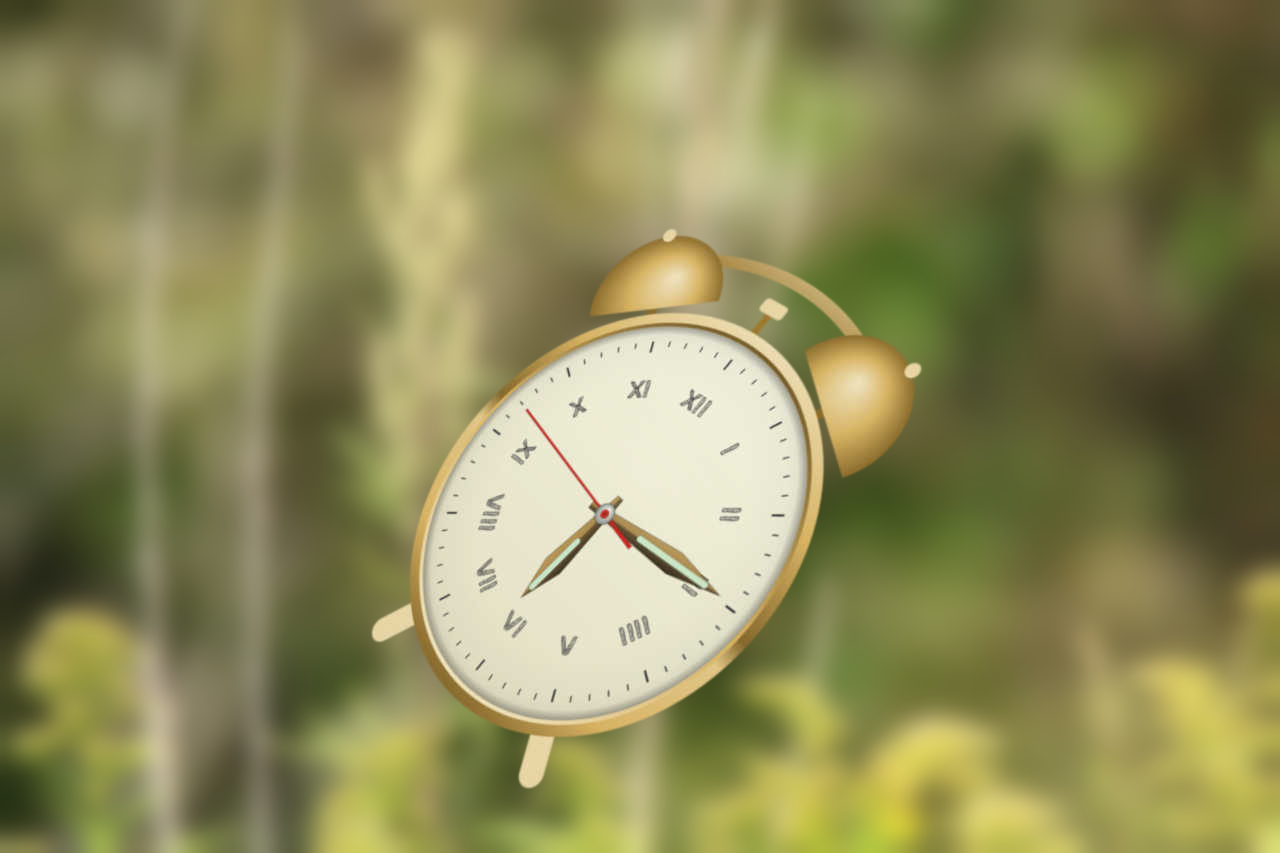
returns 6:14:47
